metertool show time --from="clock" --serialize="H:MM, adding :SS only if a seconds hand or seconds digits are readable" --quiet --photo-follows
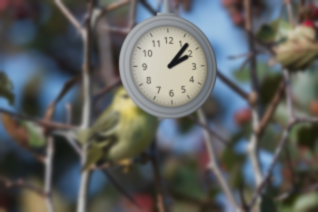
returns 2:07
